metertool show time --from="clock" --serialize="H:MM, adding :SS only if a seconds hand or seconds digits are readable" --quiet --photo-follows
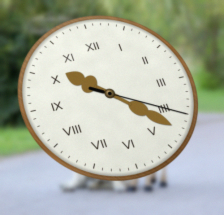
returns 10:22:20
